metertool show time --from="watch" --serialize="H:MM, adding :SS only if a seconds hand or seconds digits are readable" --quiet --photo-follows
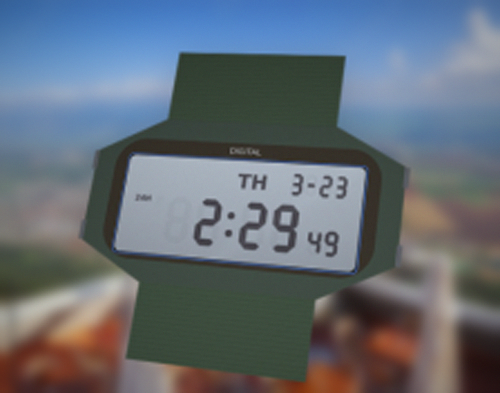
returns 2:29:49
